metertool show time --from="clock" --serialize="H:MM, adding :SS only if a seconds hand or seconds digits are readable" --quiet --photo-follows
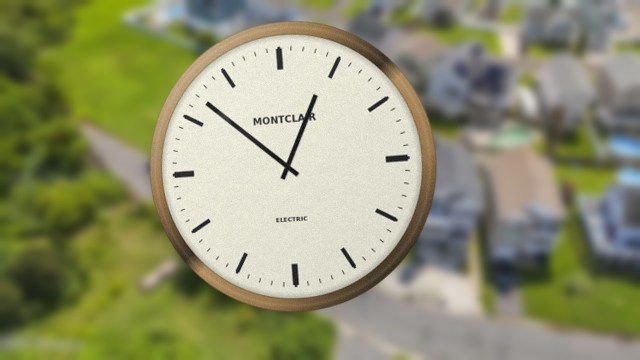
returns 12:52
